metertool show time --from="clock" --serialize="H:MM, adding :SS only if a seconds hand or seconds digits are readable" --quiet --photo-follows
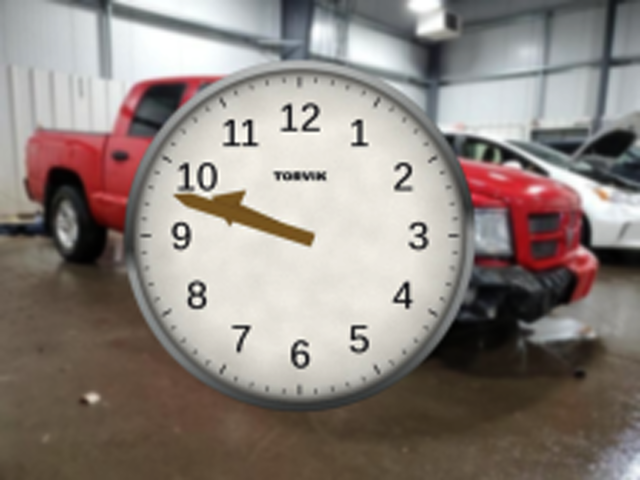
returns 9:48
